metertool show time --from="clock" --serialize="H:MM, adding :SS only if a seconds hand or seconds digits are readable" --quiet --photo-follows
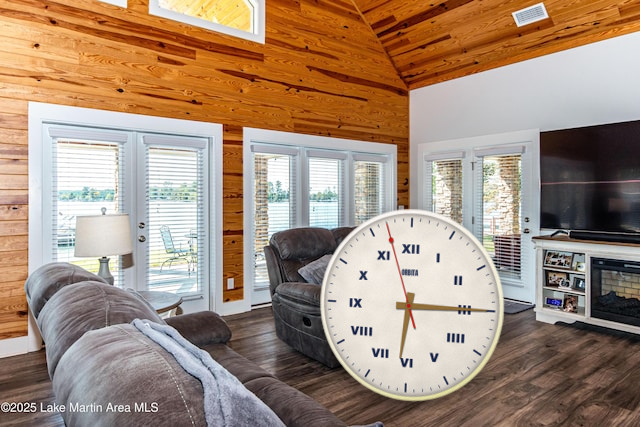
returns 6:14:57
